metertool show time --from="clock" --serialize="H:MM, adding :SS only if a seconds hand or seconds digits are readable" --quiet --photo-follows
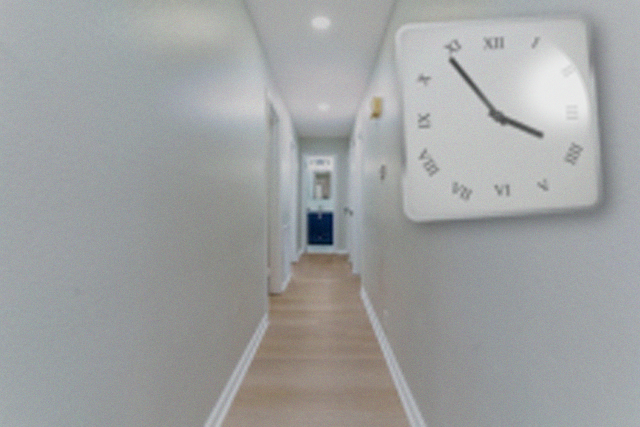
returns 3:54
